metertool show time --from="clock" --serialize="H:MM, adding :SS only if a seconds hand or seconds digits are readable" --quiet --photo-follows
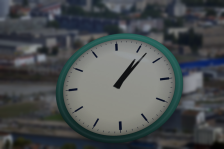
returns 1:07
